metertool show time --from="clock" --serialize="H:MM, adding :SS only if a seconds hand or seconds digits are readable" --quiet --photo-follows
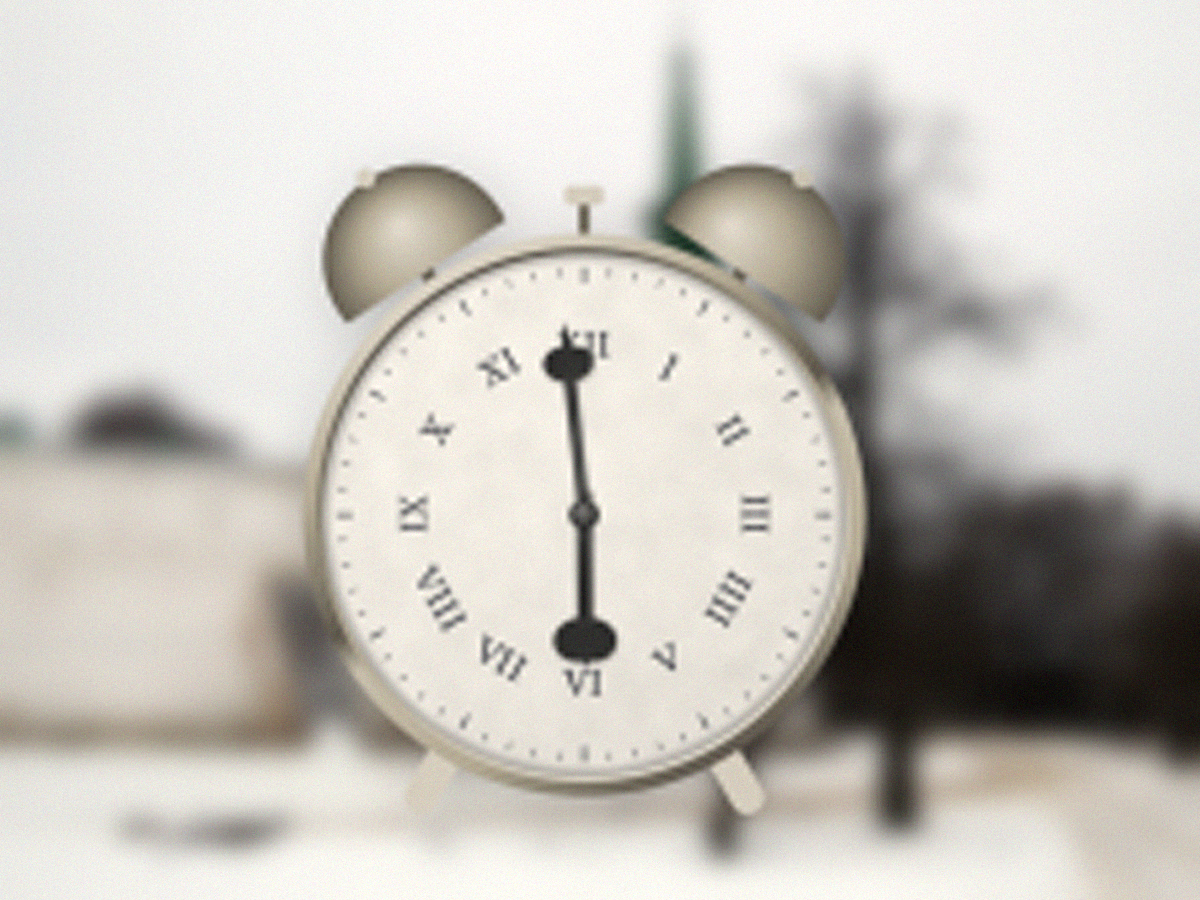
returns 5:59
